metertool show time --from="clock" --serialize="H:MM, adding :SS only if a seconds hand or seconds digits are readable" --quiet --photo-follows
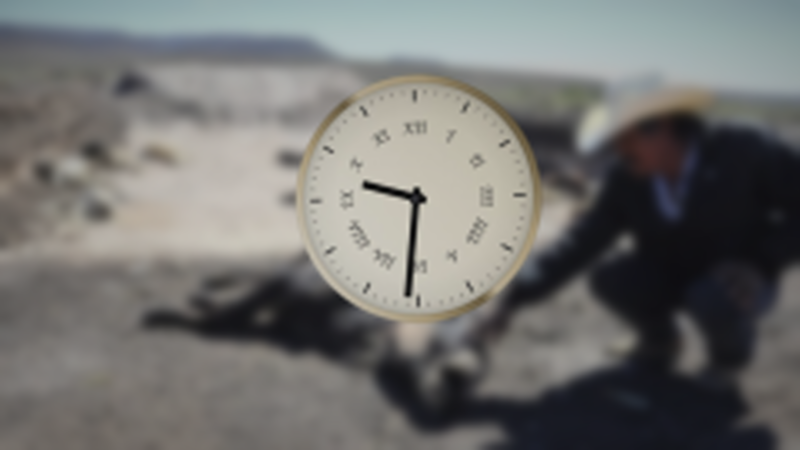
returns 9:31
